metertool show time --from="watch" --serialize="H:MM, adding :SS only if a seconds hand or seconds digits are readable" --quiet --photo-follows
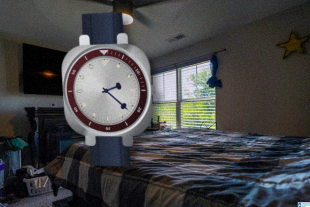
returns 2:22
